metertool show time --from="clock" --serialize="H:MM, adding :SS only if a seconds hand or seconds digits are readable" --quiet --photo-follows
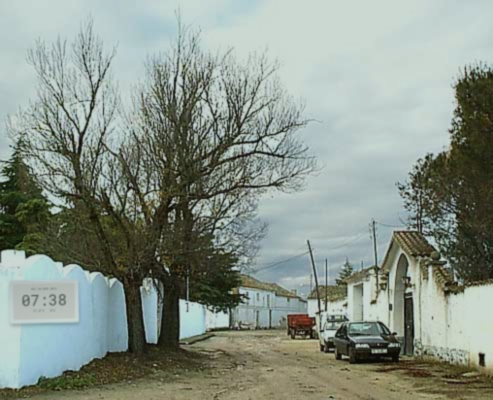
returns 7:38
